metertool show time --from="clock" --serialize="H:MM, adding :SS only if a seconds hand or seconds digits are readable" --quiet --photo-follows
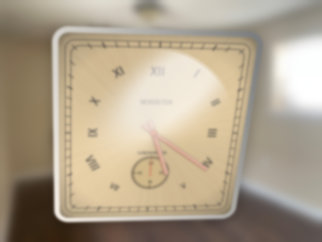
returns 5:21
